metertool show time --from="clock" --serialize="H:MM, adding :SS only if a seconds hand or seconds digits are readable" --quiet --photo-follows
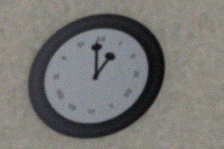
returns 12:59
